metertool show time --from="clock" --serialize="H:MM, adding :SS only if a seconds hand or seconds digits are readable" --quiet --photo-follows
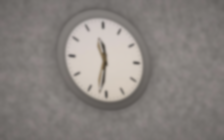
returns 11:32
